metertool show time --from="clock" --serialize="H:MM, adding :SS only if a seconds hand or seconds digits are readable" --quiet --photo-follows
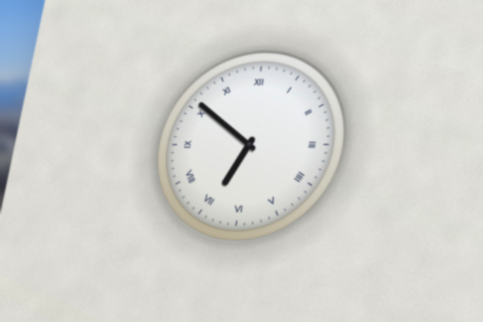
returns 6:51
